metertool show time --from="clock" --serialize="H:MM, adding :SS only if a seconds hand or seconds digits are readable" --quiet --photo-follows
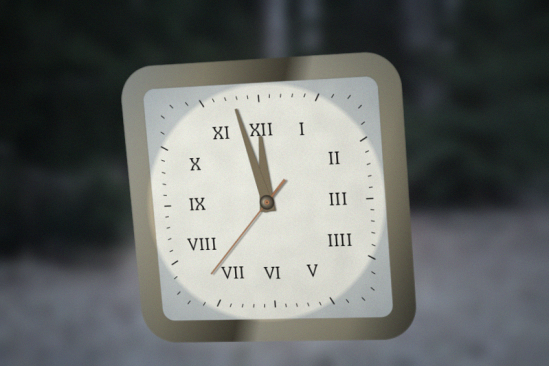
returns 11:57:37
